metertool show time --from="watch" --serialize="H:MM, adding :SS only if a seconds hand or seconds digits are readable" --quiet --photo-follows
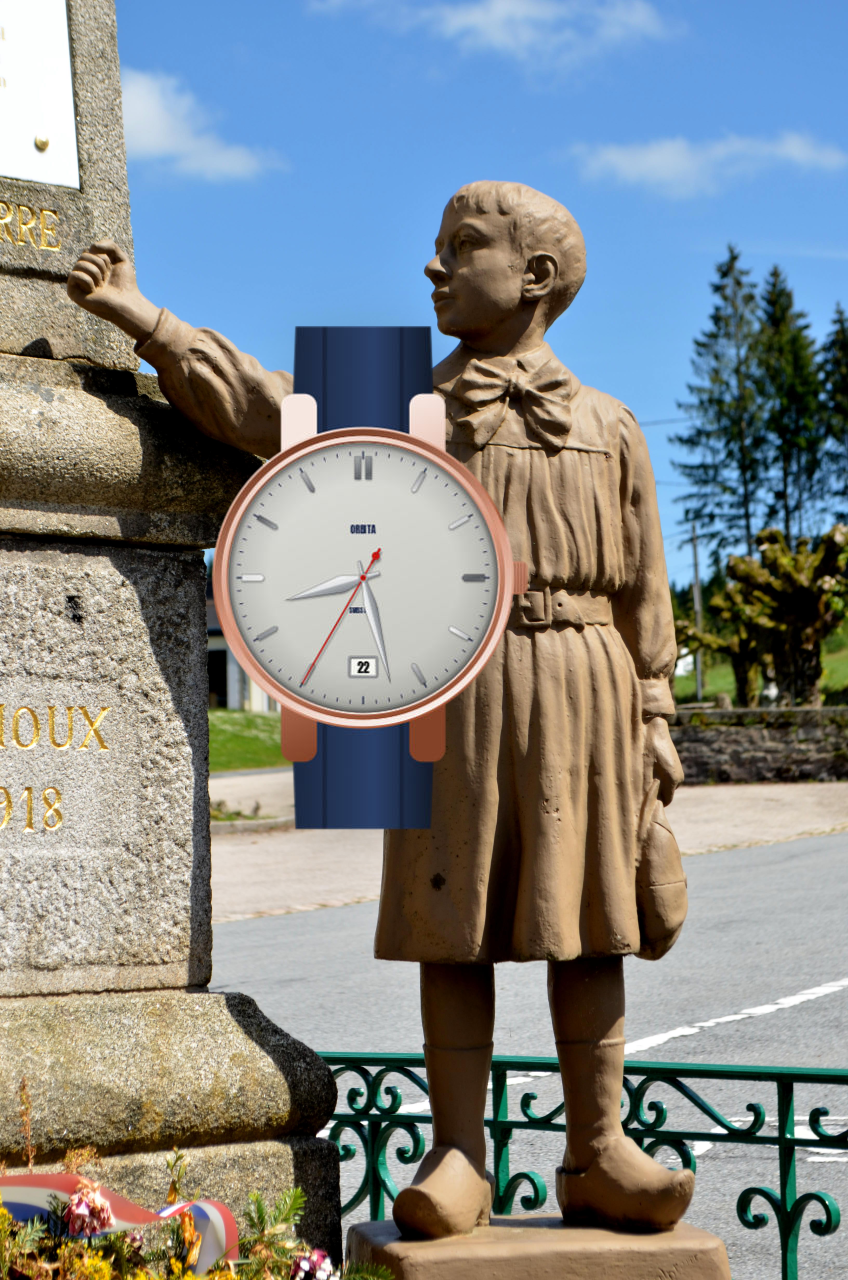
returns 8:27:35
